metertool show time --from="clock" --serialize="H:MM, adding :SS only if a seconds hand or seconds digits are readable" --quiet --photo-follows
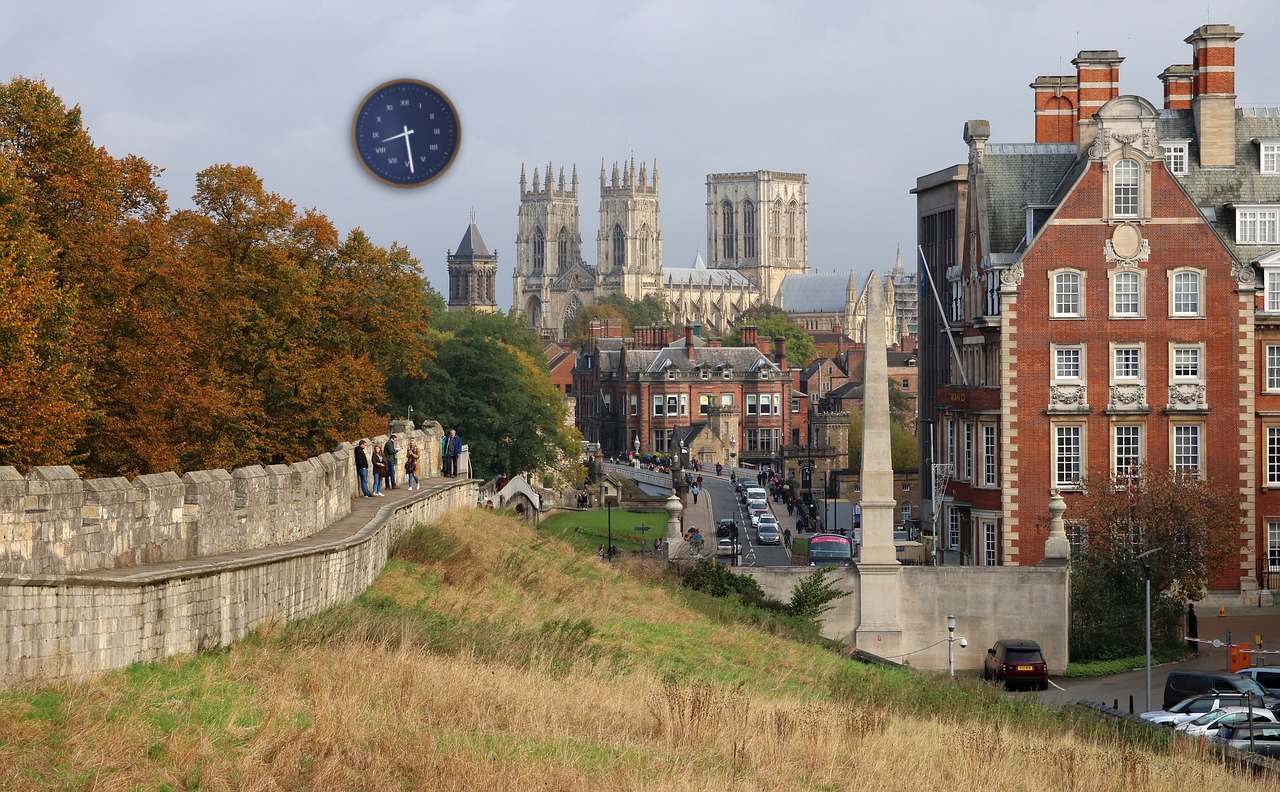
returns 8:29
